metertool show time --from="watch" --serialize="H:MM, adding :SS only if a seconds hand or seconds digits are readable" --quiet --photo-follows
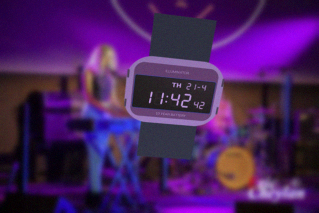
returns 11:42:42
